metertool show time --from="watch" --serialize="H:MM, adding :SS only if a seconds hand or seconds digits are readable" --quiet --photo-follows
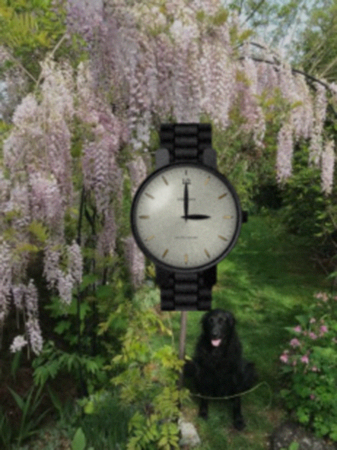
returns 3:00
